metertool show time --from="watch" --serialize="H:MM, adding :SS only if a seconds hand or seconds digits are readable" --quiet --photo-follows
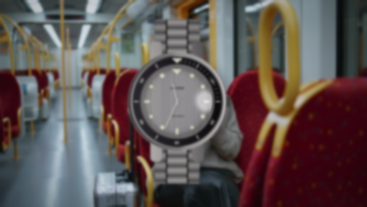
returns 11:34
